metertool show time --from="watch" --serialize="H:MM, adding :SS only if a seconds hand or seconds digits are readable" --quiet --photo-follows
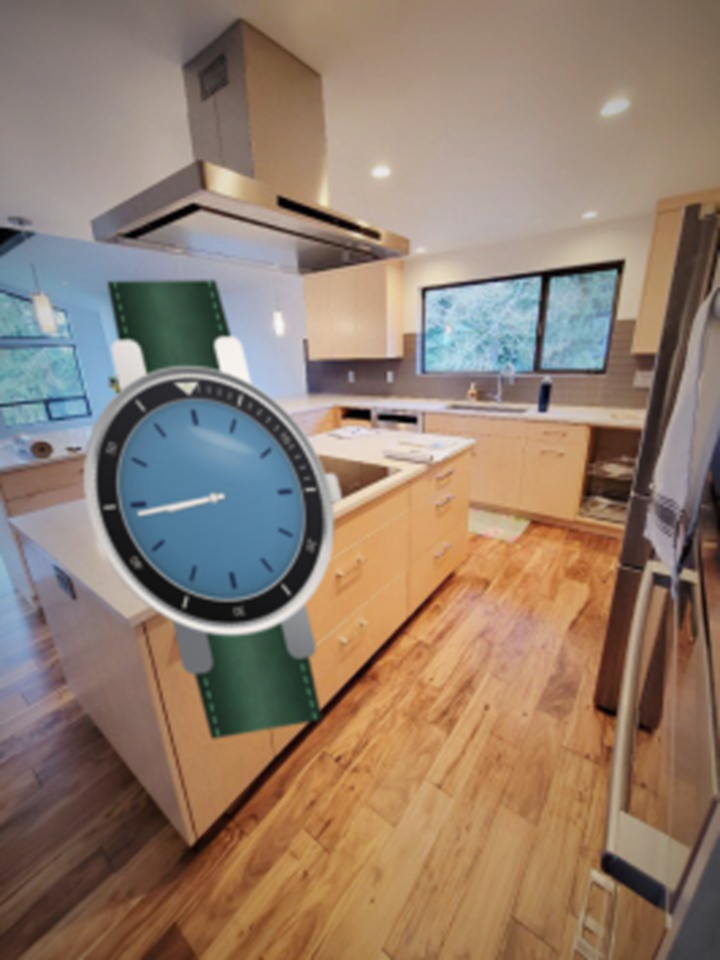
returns 8:44
